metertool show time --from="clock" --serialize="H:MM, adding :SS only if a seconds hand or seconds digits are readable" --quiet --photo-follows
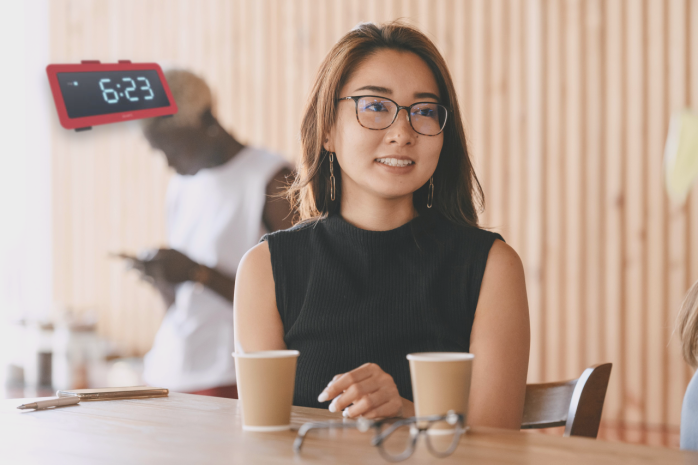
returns 6:23
